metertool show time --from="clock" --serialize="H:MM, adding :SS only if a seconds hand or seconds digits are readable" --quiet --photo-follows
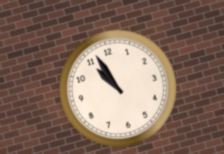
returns 10:57
